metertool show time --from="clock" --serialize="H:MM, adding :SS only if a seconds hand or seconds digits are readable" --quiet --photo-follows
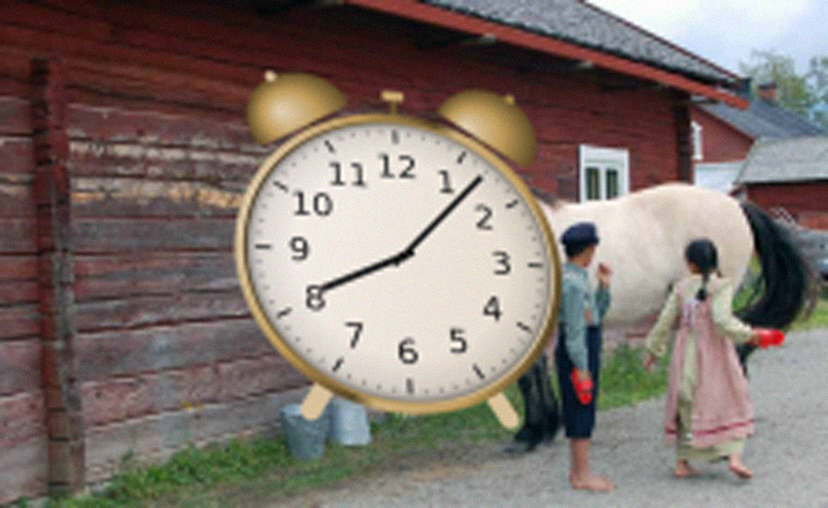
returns 8:07
